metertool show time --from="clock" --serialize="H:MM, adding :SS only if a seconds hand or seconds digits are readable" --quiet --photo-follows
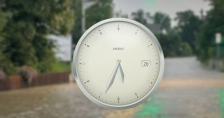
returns 5:34
